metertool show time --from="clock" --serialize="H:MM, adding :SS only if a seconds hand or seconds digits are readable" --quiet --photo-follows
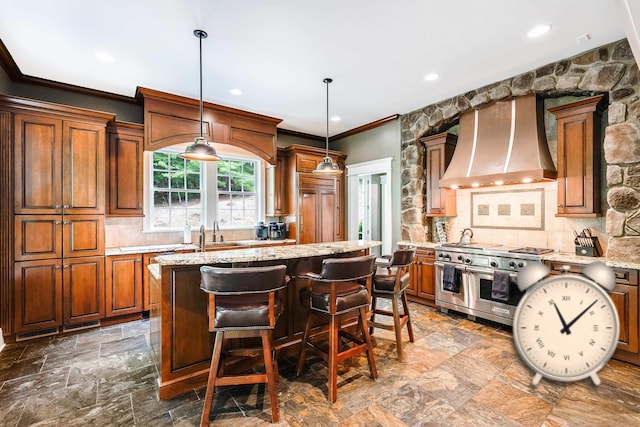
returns 11:08
